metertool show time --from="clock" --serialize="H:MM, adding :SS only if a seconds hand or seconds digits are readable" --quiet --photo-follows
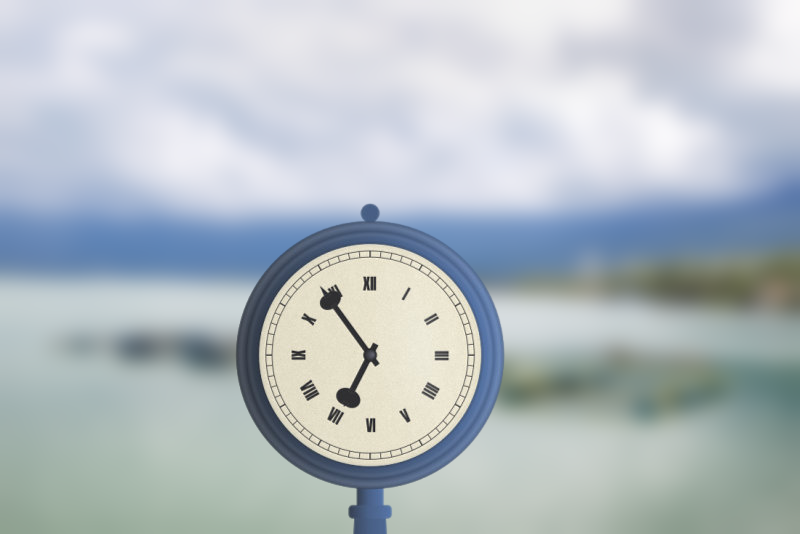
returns 6:54
